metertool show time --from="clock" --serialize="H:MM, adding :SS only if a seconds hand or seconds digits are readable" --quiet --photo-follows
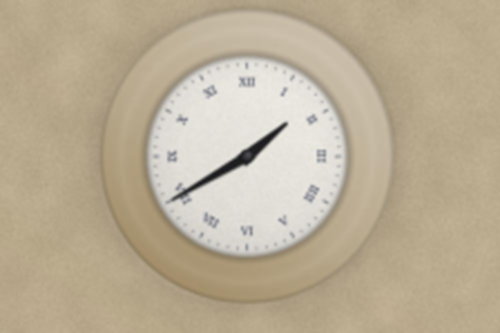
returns 1:40
